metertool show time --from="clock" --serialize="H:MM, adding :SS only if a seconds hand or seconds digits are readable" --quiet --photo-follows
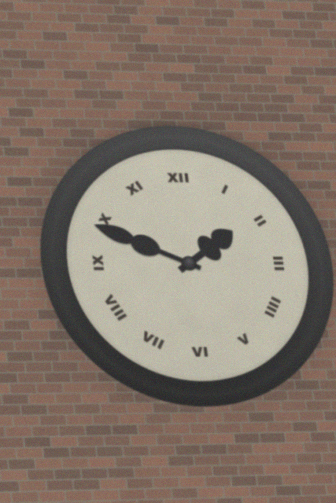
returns 1:49
